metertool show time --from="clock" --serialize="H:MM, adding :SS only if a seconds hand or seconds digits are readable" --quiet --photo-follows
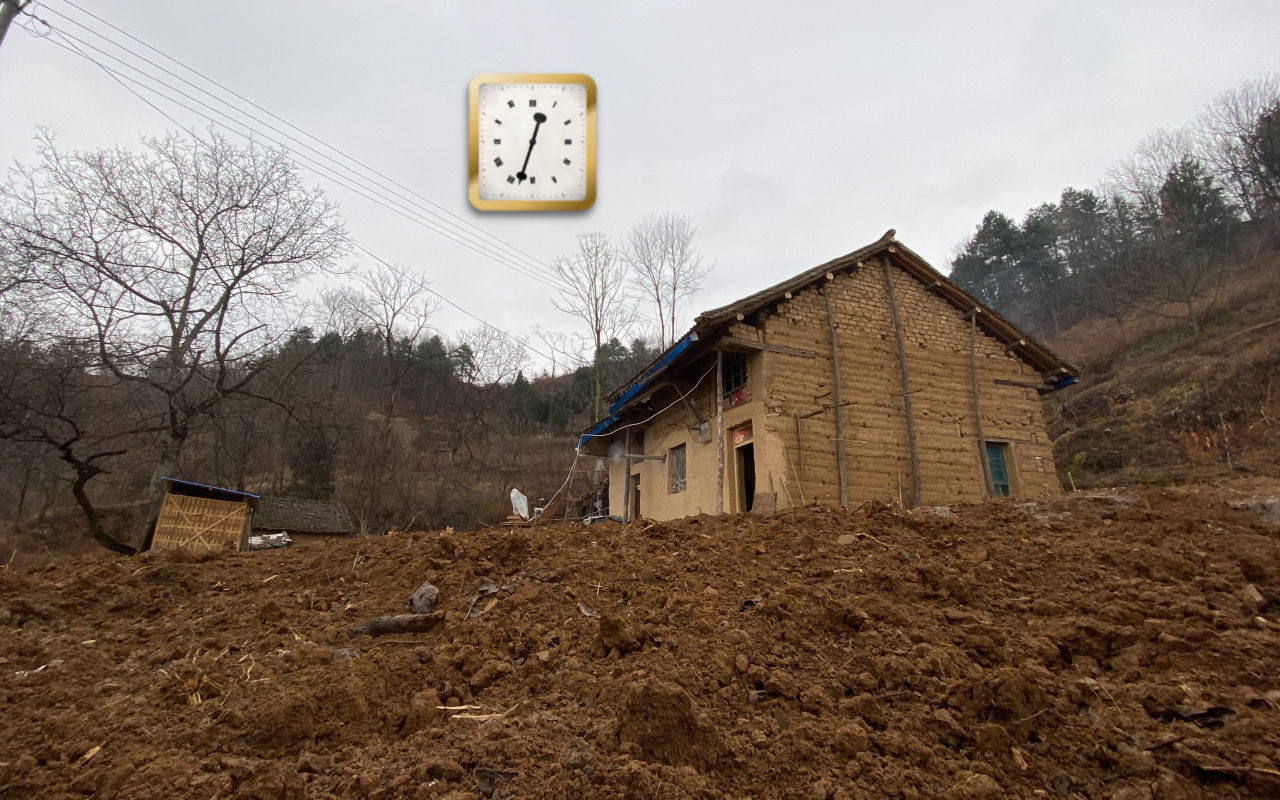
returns 12:33
